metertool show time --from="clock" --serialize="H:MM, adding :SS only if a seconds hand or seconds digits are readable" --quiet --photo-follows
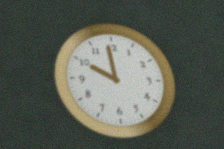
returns 9:59
